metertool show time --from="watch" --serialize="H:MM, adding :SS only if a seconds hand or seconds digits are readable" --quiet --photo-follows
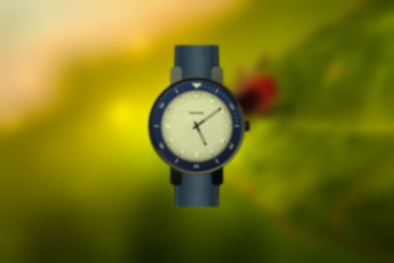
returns 5:09
